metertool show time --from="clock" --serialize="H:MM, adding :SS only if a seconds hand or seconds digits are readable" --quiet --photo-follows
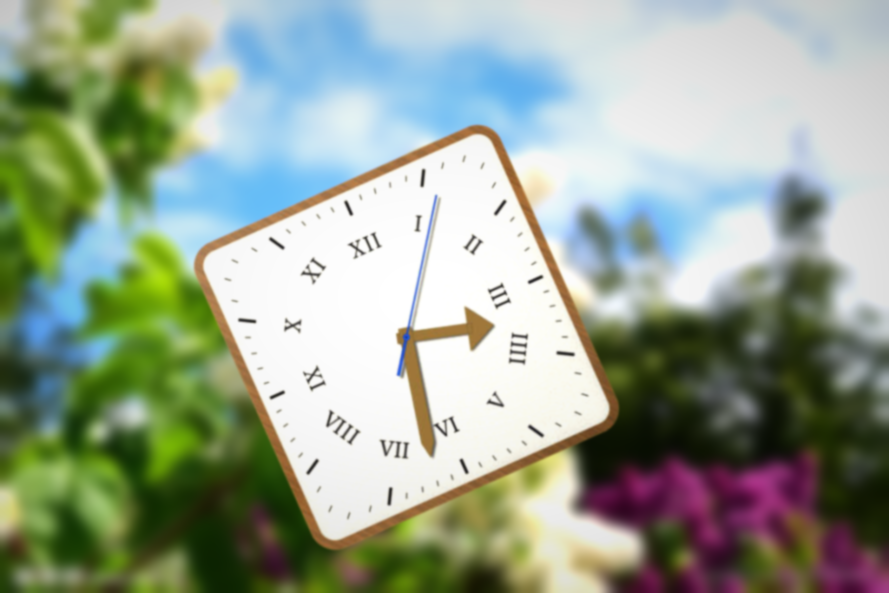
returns 3:32:06
